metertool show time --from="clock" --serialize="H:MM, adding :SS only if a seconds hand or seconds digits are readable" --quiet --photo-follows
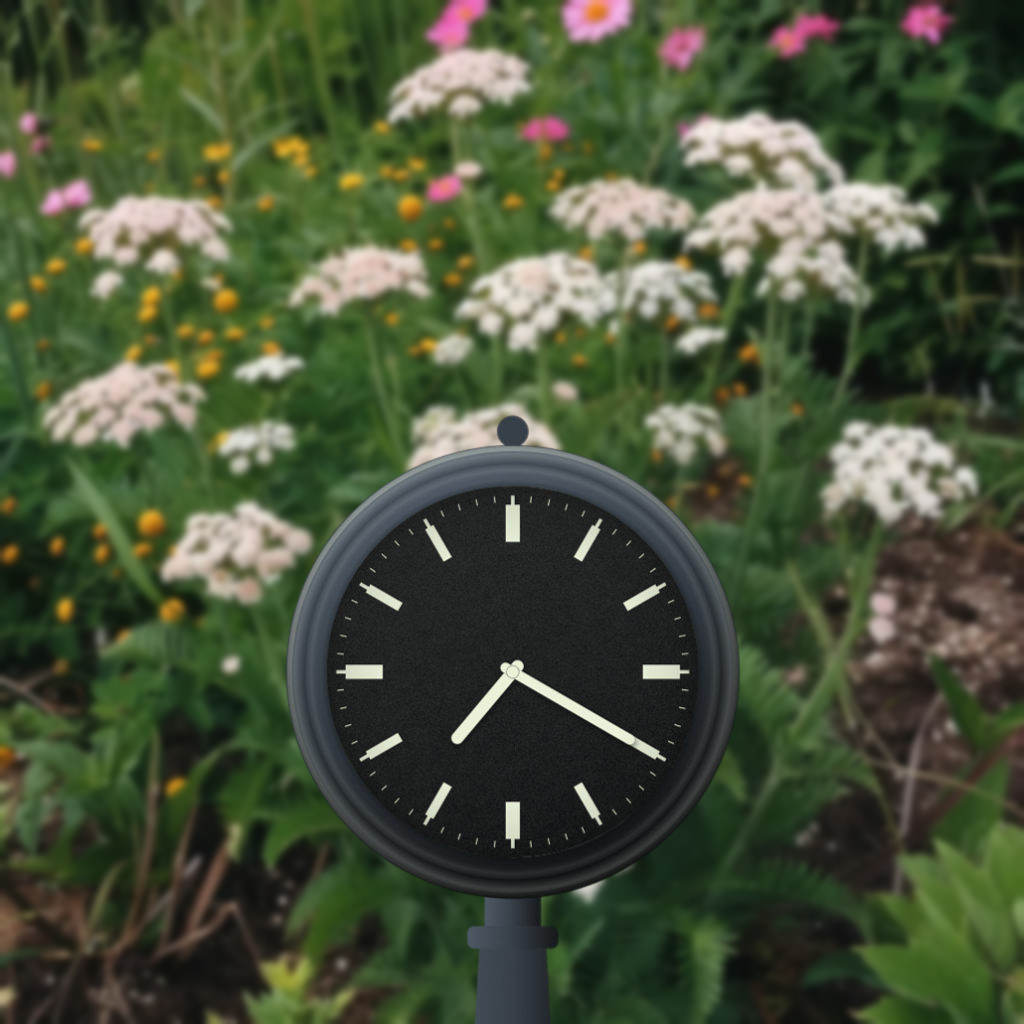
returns 7:20
